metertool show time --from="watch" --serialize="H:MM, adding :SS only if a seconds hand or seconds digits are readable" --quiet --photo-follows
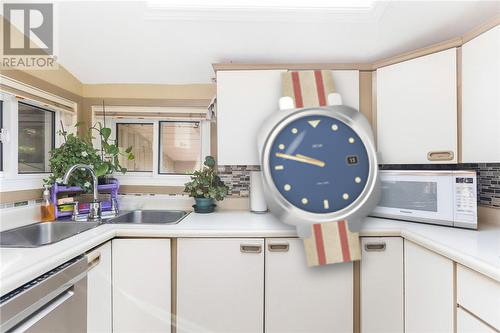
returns 9:48
